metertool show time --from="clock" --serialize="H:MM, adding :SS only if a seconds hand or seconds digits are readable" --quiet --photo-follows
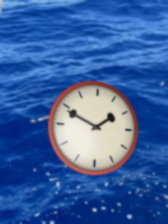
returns 1:49
